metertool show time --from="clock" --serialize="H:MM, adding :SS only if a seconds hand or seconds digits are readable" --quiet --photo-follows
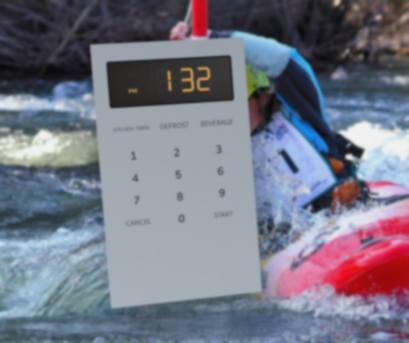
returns 1:32
